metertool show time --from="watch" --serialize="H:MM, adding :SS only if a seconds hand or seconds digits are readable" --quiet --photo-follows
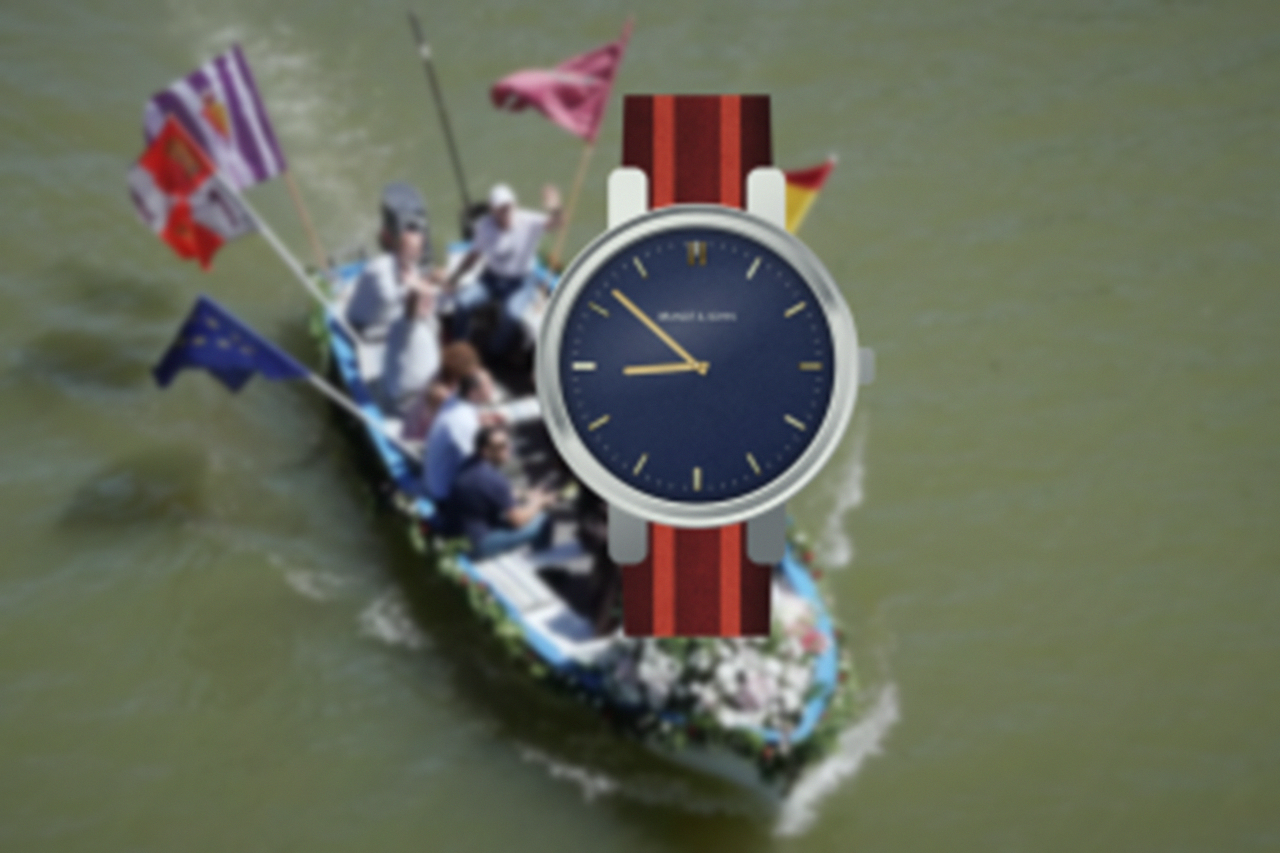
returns 8:52
